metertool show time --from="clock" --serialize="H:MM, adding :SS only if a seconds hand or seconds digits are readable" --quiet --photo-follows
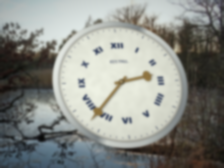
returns 2:37
